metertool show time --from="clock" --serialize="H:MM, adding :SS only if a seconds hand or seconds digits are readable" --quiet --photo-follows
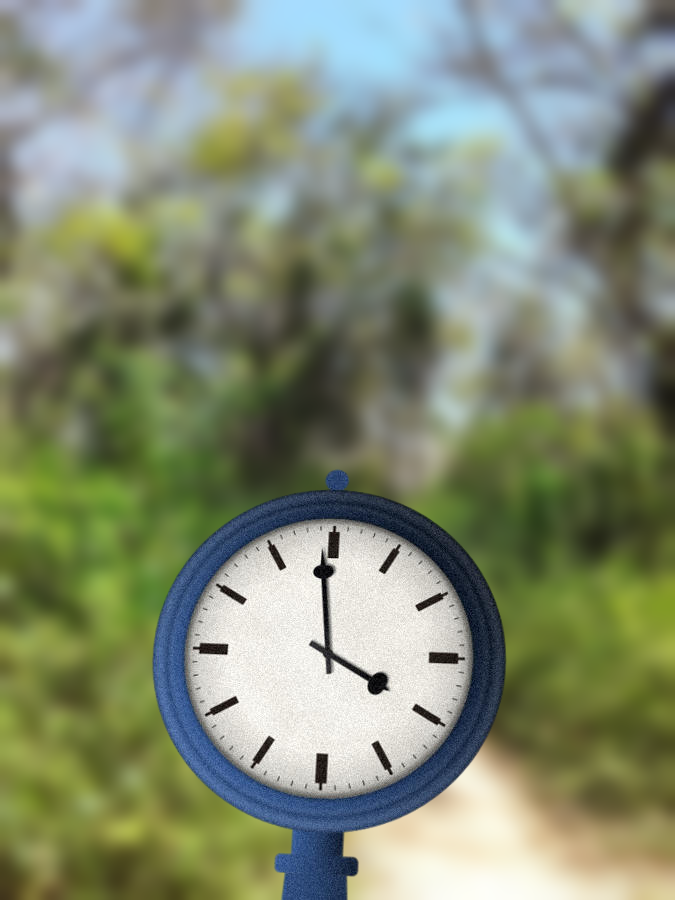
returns 3:59
